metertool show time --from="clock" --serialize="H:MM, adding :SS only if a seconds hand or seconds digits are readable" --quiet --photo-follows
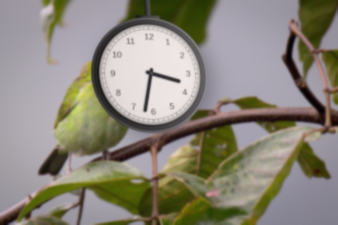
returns 3:32
